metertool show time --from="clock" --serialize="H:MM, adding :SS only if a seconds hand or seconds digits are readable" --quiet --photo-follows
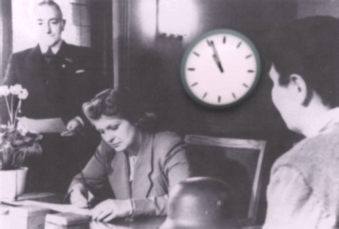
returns 10:56
